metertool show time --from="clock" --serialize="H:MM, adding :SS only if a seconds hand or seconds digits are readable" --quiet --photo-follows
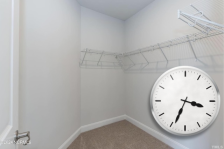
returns 3:34
